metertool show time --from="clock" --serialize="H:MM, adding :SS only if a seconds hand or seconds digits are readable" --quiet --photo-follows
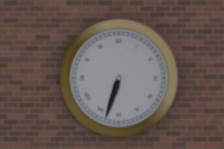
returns 6:33
